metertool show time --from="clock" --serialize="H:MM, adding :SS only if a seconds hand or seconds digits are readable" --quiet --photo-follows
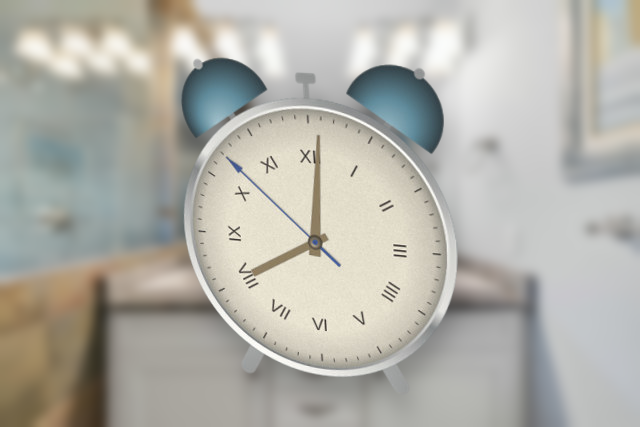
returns 8:00:52
